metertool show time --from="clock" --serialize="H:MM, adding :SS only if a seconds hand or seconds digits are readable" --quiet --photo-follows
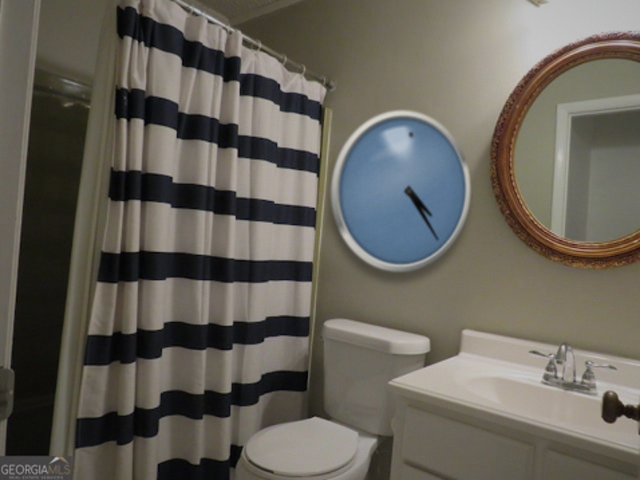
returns 4:24
